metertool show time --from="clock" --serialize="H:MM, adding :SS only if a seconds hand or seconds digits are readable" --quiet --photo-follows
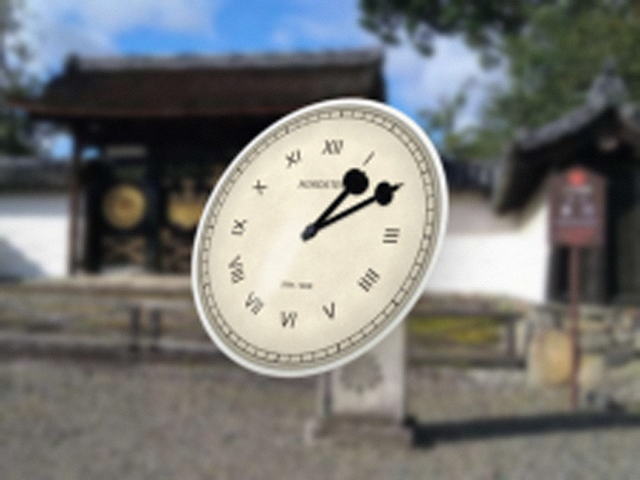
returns 1:10
